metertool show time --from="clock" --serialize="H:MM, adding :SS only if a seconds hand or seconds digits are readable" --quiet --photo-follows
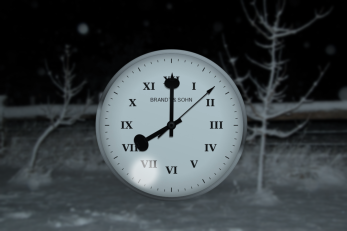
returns 8:00:08
